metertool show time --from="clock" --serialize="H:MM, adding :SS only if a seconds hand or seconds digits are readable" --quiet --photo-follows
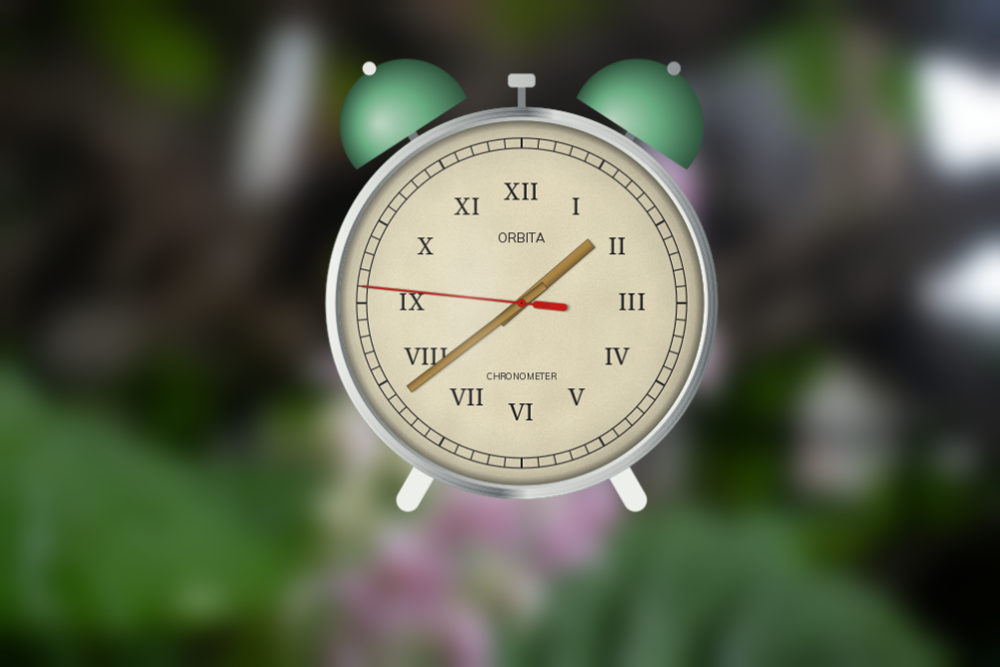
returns 1:38:46
